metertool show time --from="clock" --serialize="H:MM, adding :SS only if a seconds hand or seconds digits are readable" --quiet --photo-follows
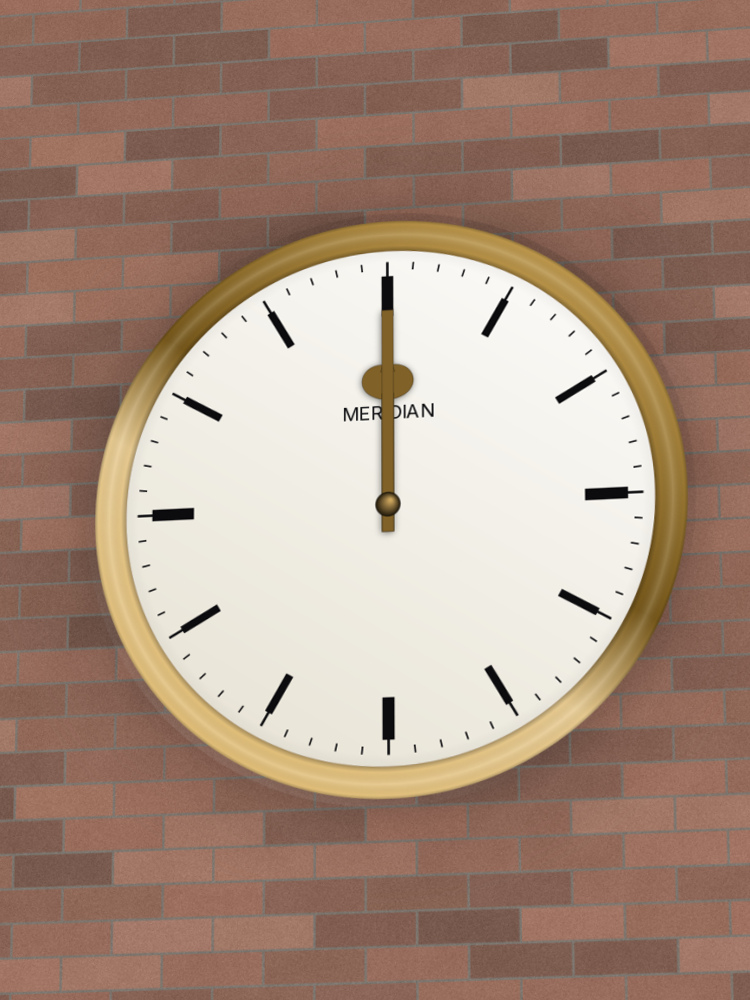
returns 12:00
